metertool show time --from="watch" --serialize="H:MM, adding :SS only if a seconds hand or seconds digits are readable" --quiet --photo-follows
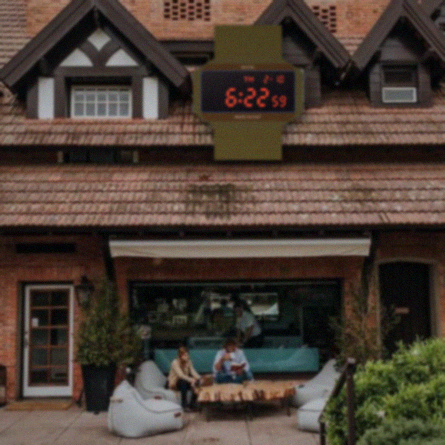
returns 6:22
